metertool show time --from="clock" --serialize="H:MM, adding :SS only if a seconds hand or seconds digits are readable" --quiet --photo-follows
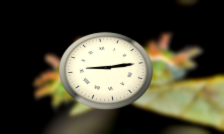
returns 9:15
